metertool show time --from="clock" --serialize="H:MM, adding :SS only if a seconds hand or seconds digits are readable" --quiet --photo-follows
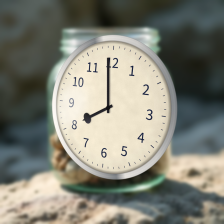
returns 7:59
